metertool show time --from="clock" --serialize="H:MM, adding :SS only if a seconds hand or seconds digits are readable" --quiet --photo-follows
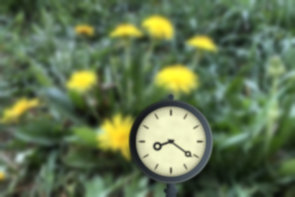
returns 8:21
